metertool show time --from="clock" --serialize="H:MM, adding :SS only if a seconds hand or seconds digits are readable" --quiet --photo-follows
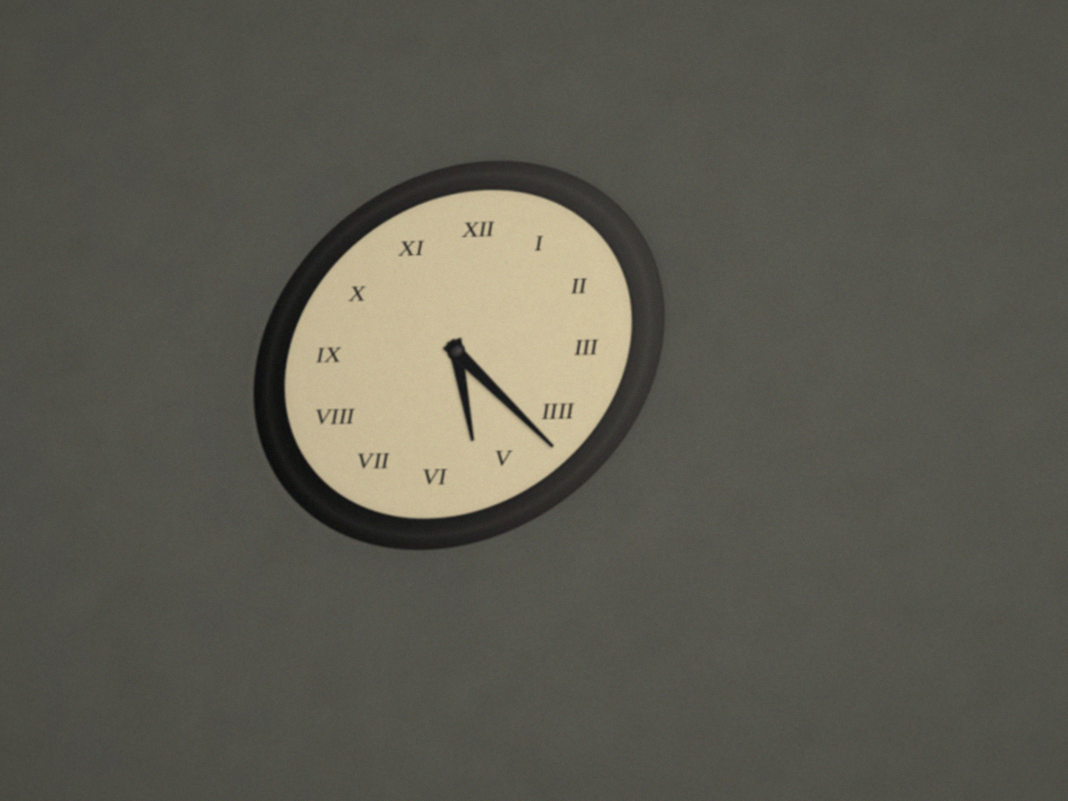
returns 5:22
